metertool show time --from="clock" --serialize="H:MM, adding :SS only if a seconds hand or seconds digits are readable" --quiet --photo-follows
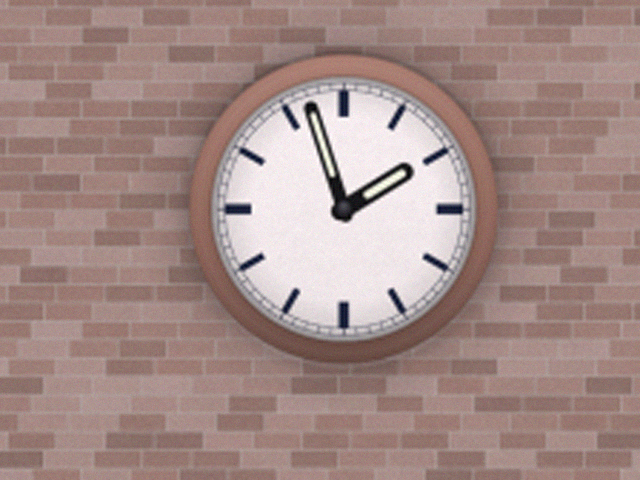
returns 1:57
